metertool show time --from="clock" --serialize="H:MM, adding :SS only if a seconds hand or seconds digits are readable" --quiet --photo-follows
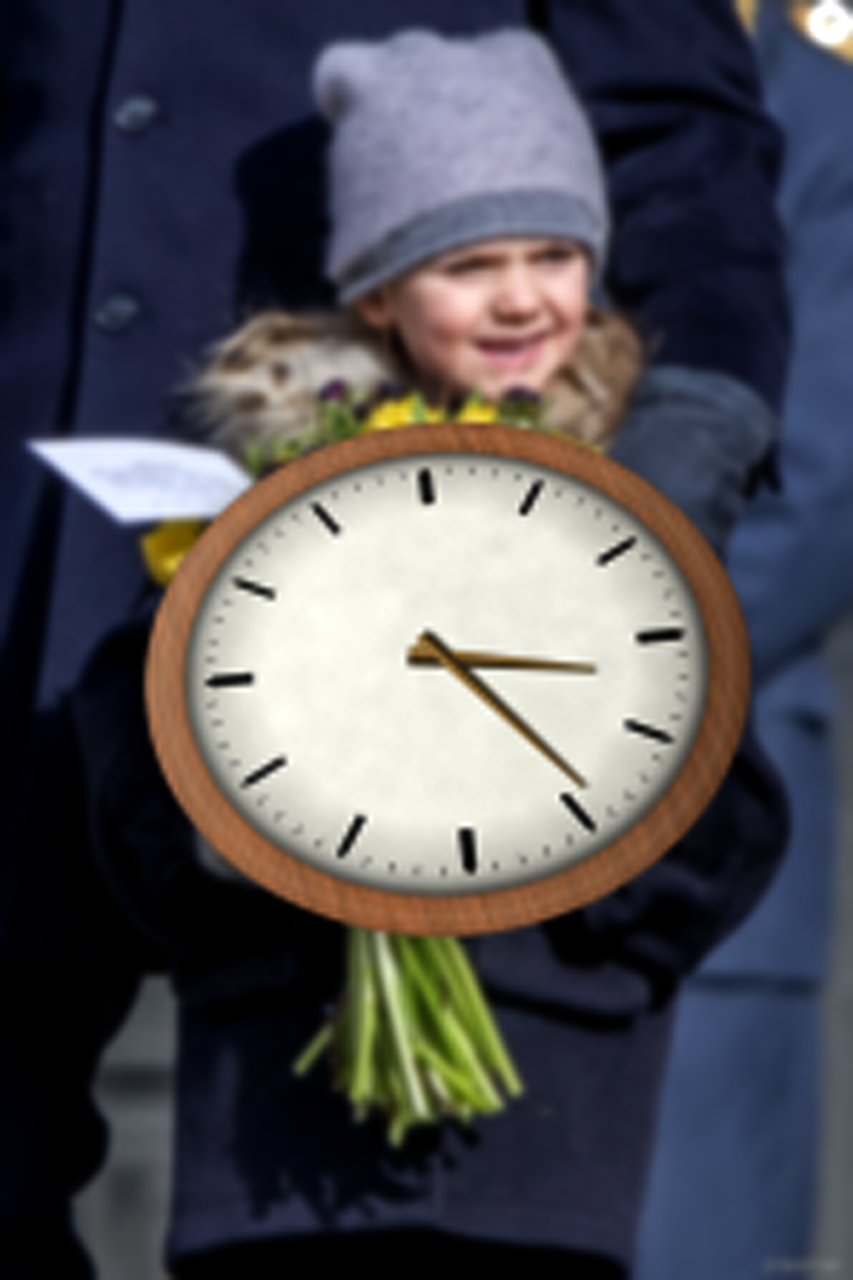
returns 3:24
